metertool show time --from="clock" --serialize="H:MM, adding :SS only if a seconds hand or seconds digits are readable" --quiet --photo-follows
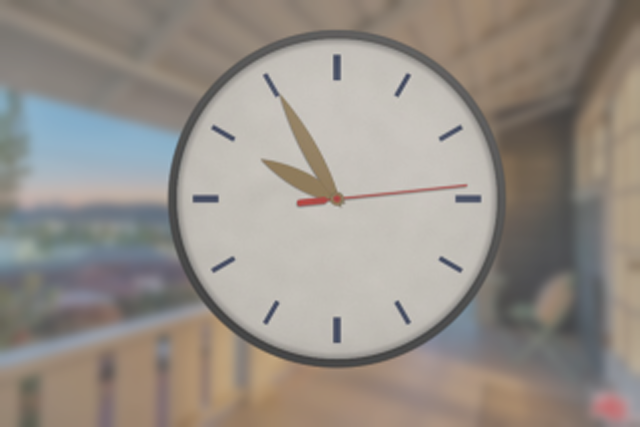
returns 9:55:14
